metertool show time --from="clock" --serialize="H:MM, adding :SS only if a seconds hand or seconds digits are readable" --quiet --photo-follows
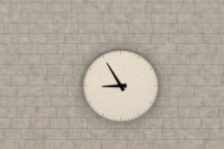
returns 8:55
